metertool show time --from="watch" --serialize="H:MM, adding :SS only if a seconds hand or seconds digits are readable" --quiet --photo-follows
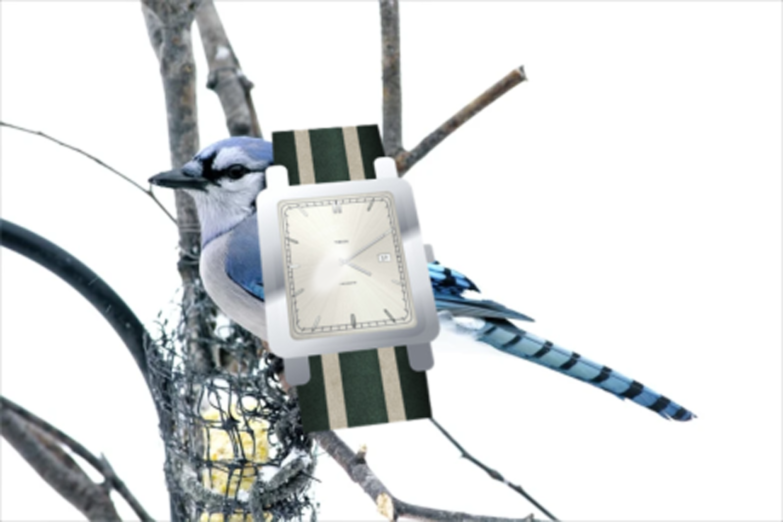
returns 4:10
